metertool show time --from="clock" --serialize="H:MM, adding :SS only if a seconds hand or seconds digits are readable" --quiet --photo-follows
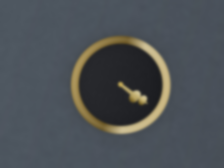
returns 4:21
